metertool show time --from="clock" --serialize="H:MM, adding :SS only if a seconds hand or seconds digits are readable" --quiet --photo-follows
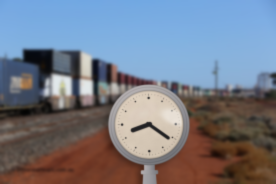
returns 8:21
